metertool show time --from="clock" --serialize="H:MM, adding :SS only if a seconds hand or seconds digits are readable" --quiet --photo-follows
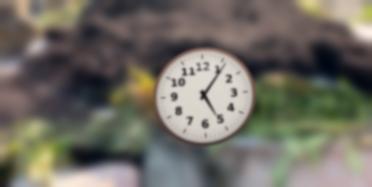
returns 5:06
